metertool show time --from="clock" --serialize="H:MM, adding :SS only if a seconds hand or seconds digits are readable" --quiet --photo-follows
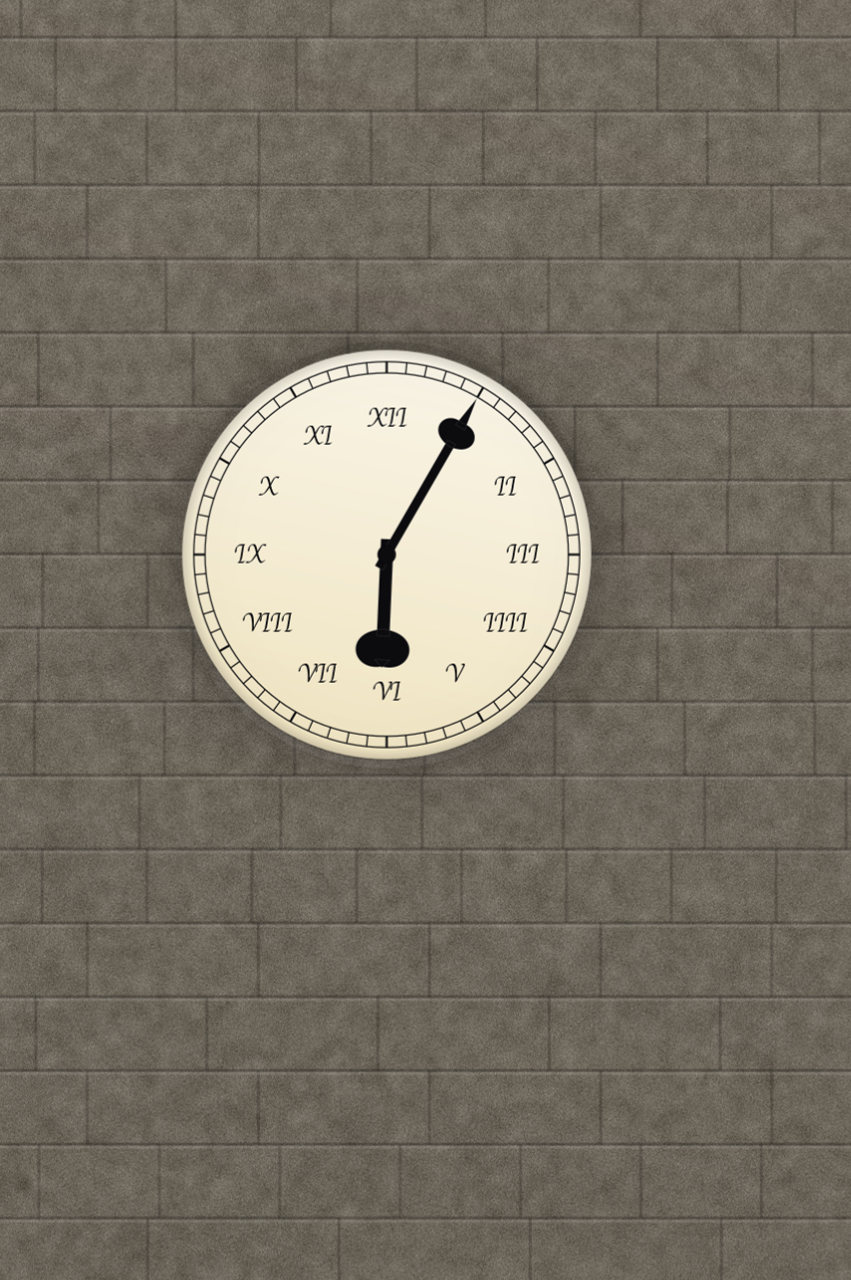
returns 6:05
